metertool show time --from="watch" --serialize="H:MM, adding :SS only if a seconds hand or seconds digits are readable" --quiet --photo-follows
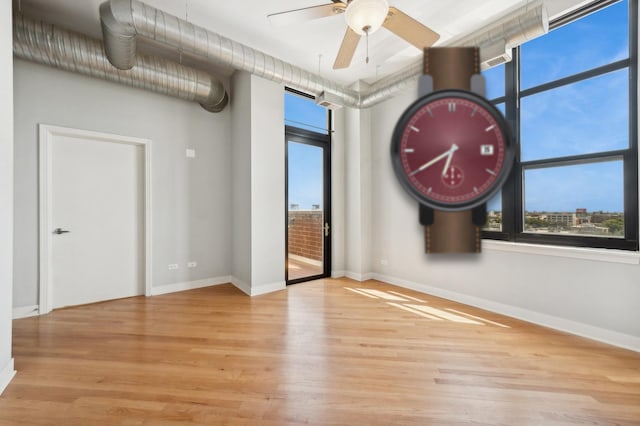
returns 6:40
